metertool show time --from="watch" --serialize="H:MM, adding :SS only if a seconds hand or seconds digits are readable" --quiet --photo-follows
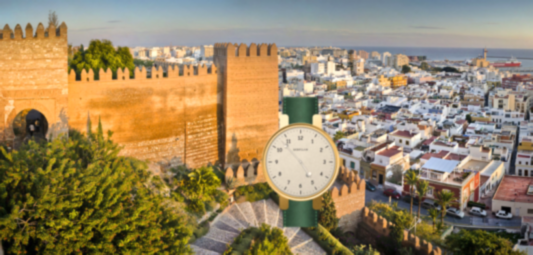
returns 4:53
